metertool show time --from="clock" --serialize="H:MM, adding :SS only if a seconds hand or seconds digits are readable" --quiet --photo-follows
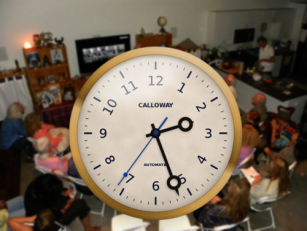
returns 2:26:36
